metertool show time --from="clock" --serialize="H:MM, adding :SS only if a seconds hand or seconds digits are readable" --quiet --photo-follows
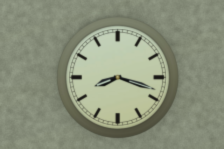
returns 8:18
